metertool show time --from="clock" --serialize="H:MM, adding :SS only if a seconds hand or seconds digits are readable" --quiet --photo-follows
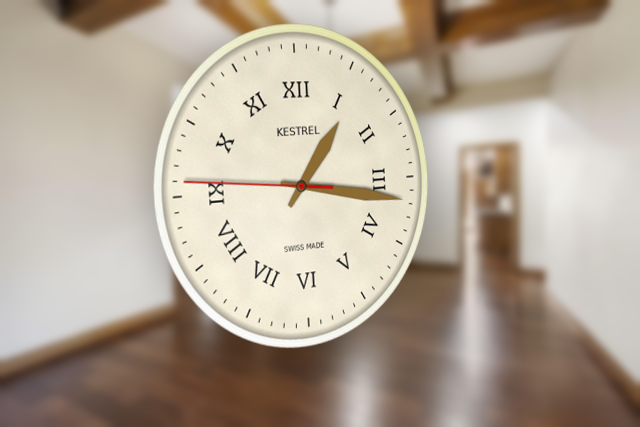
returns 1:16:46
